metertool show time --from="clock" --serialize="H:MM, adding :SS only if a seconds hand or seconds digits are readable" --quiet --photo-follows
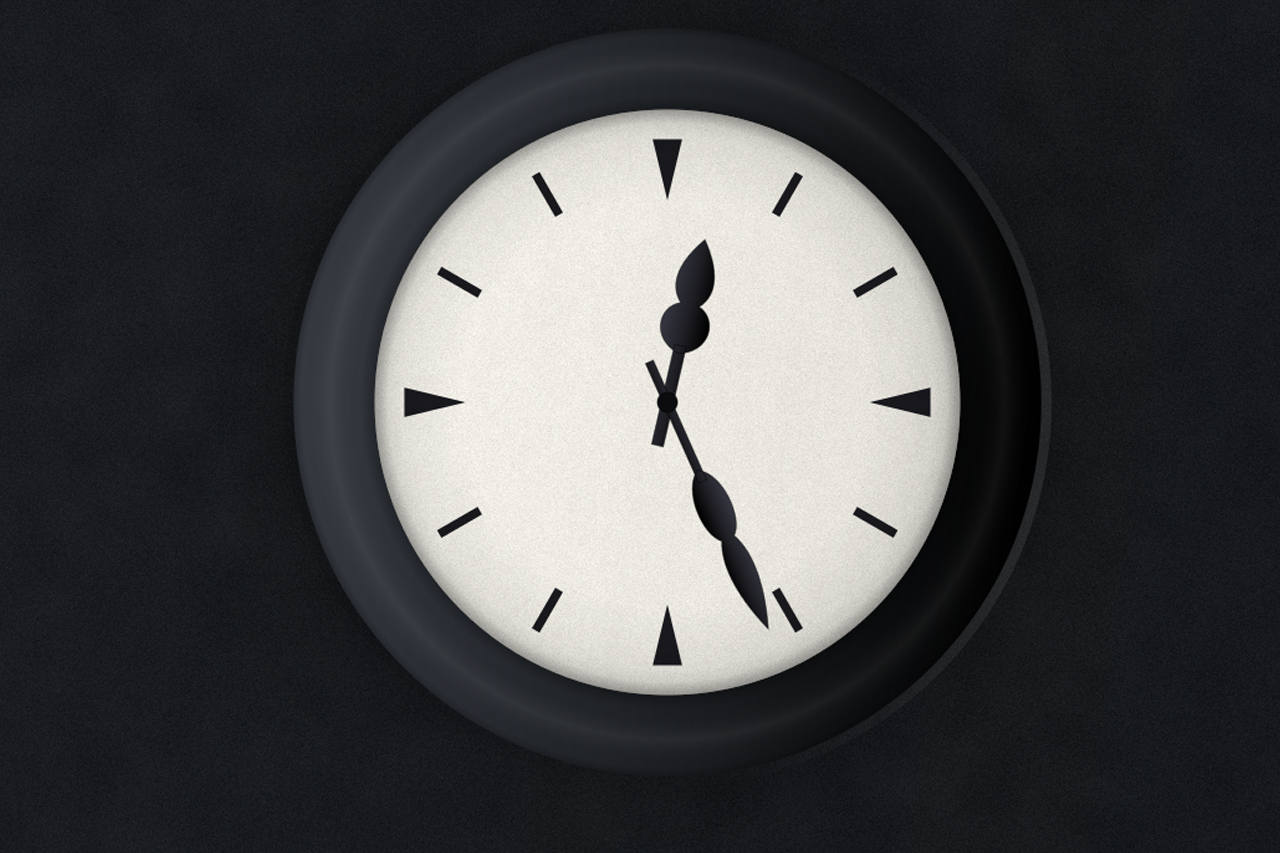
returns 12:26
